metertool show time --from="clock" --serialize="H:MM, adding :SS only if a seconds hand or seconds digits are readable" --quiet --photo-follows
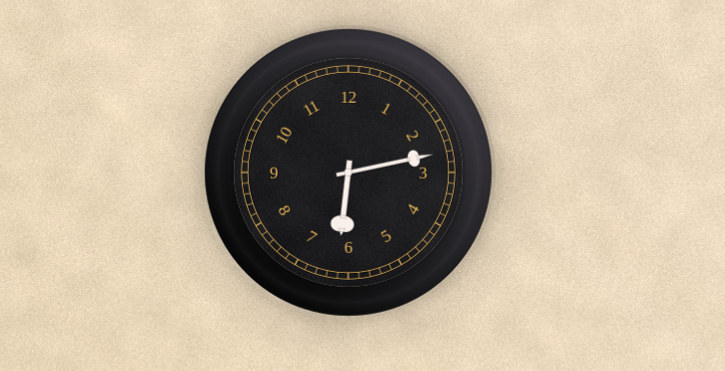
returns 6:13
